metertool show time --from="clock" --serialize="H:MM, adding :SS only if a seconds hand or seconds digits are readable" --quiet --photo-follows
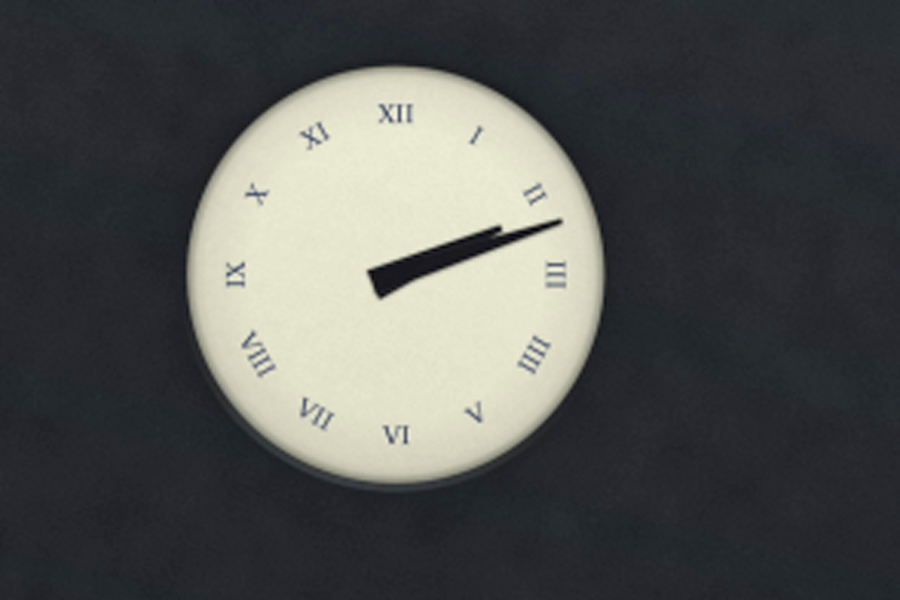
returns 2:12
